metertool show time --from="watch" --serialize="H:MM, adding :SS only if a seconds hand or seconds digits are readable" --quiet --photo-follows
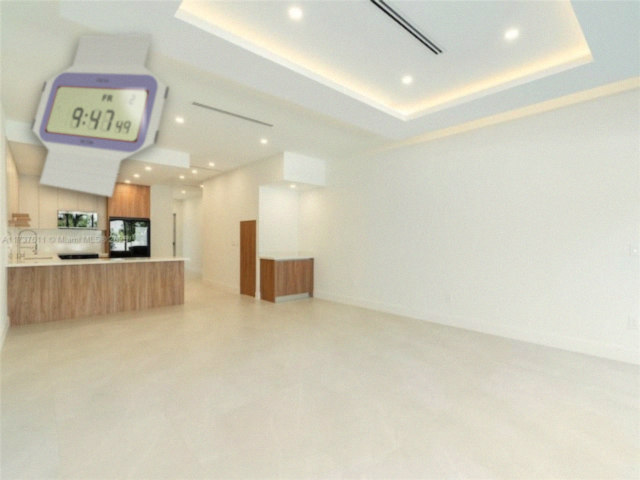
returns 9:47:49
